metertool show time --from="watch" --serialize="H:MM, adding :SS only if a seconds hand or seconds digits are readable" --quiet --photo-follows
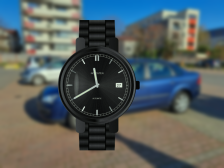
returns 11:40
